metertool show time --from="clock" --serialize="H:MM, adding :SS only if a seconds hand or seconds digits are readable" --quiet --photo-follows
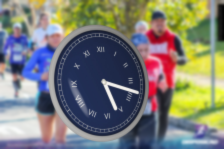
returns 5:18
